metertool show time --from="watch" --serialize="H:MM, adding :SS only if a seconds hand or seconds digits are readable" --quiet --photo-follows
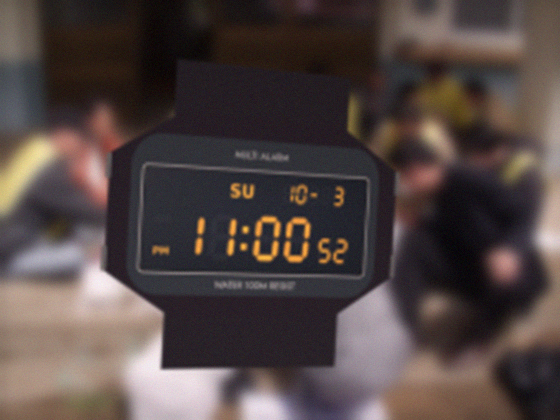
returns 11:00:52
